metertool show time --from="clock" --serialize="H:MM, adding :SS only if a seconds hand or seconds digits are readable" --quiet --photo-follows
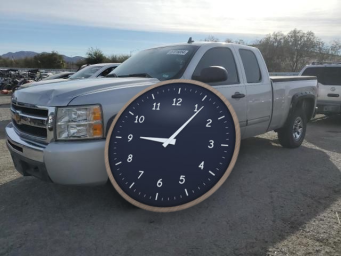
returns 9:06
